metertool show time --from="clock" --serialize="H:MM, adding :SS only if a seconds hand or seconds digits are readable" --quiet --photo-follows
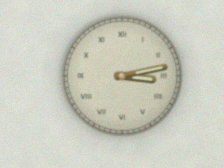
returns 3:13
